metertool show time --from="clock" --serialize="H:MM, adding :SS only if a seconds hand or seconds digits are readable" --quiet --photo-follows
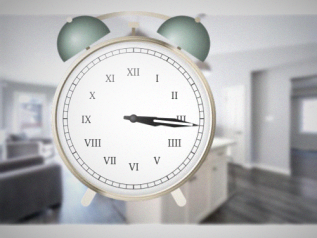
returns 3:16
